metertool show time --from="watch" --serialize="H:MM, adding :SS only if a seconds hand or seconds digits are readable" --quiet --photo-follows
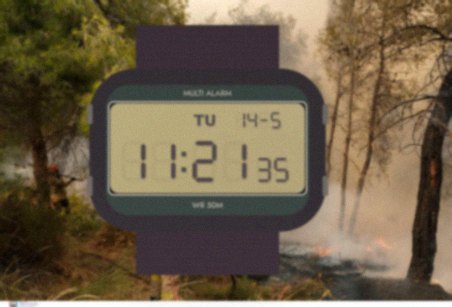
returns 11:21:35
